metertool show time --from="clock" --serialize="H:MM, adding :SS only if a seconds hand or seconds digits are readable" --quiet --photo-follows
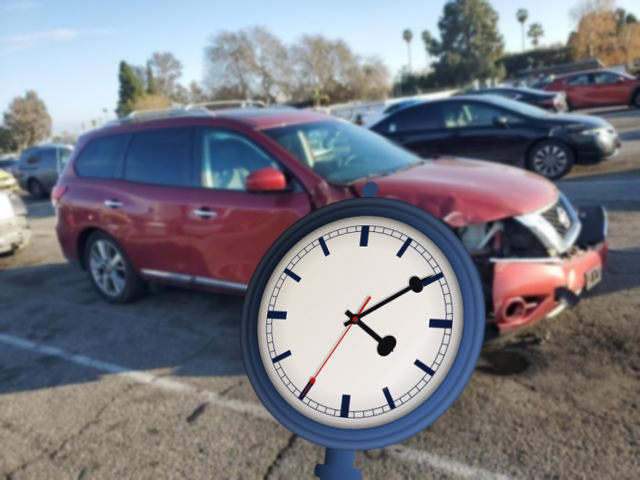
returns 4:09:35
